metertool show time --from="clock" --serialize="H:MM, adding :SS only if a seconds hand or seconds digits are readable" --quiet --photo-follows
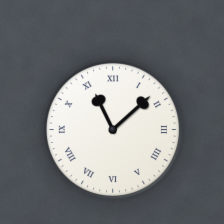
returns 11:08
